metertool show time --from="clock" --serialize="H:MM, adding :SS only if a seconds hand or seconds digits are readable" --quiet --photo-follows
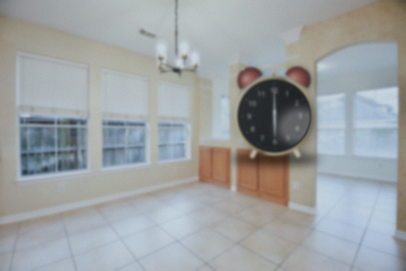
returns 6:00
